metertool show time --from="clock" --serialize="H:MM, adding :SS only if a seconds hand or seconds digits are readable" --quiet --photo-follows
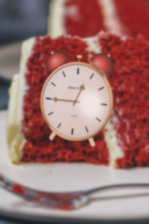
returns 12:45
